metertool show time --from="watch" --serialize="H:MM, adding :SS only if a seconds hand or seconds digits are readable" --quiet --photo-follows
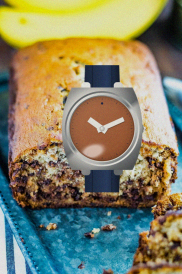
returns 10:11
